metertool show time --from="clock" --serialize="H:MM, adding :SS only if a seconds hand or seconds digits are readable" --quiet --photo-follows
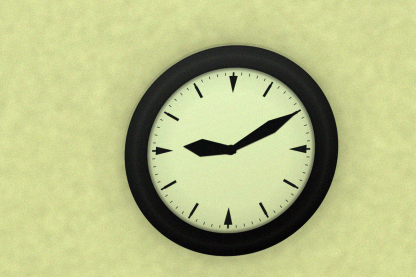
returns 9:10
